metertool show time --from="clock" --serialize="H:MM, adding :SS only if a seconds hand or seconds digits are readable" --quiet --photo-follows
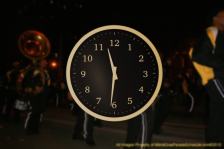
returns 11:31
